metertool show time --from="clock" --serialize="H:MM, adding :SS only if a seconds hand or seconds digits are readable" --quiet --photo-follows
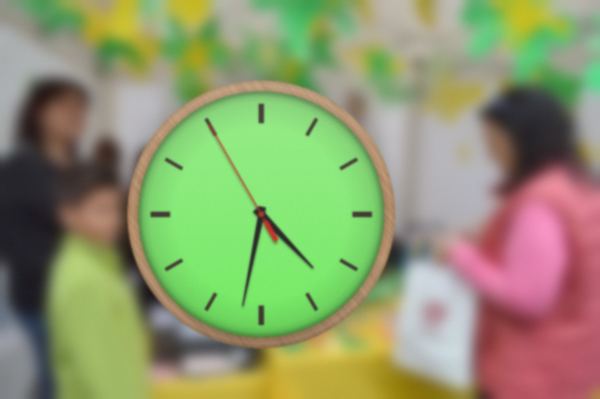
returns 4:31:55
